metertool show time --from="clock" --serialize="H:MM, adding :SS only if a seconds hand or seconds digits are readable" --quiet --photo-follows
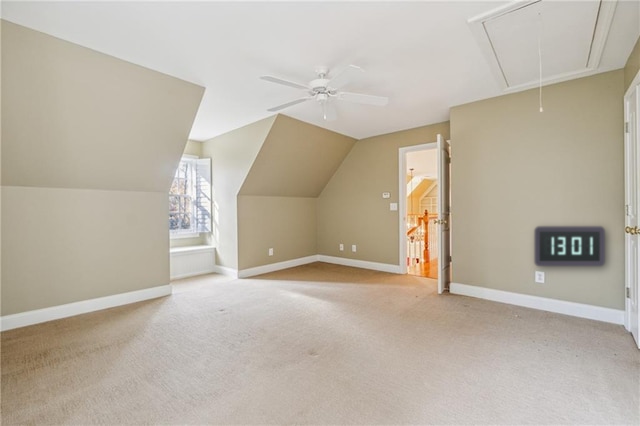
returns 13:01
